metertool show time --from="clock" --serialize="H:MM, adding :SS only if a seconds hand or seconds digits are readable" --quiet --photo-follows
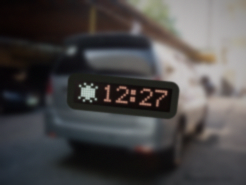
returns 12:27
